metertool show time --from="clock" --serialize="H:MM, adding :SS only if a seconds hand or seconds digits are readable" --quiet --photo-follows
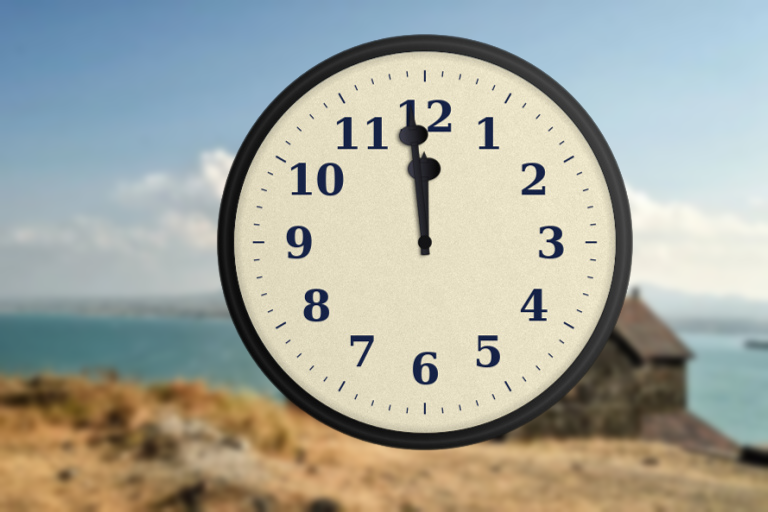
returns 11:59
